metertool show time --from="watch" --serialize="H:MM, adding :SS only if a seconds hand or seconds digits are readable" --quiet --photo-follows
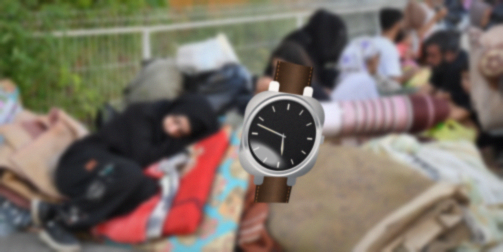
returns 5:48
